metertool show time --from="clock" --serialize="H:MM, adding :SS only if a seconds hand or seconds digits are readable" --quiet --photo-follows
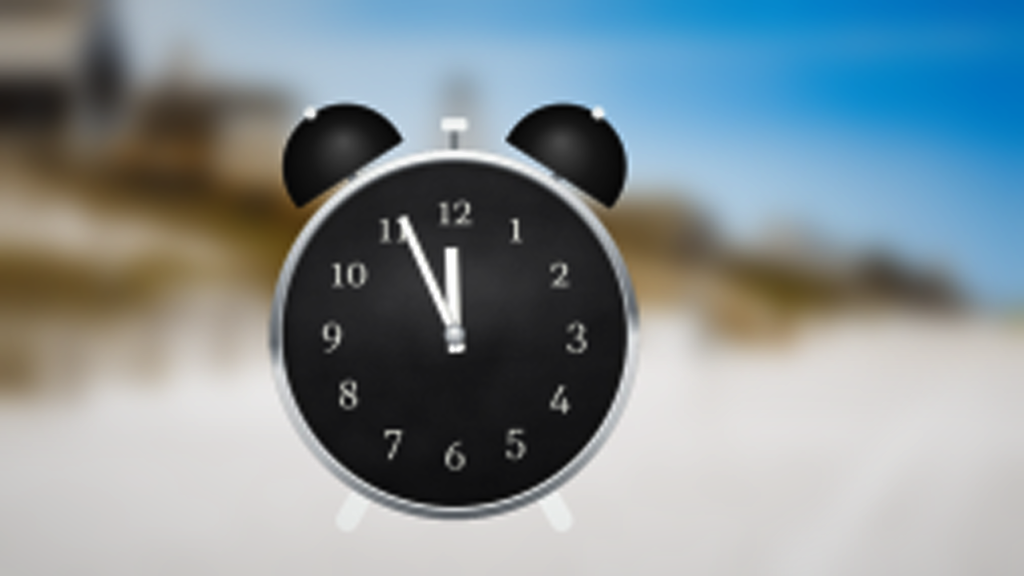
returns 11:56
